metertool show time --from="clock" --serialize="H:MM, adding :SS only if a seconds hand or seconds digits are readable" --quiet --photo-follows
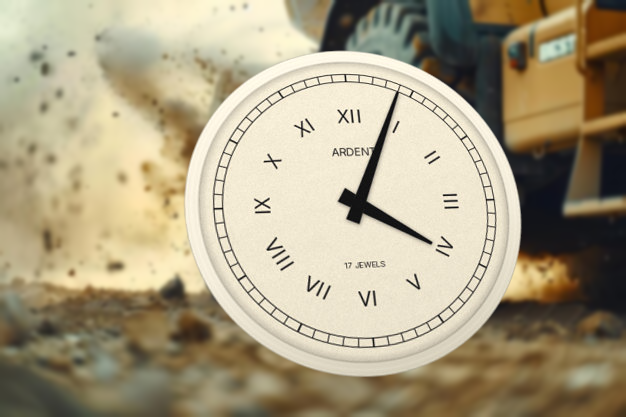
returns 4:04
